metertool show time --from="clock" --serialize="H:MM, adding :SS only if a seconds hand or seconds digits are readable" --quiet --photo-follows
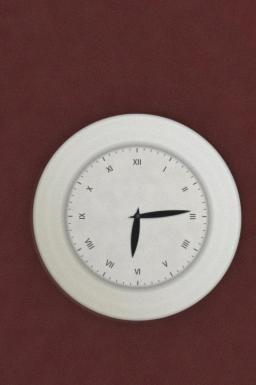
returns 6:14
